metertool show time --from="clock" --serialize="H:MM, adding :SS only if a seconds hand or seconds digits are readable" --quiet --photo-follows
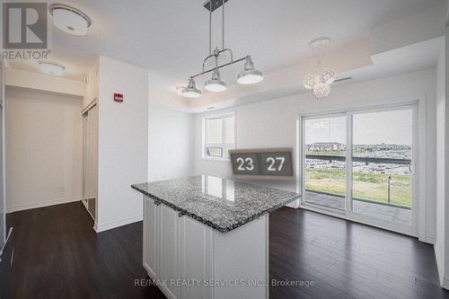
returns 23:27
